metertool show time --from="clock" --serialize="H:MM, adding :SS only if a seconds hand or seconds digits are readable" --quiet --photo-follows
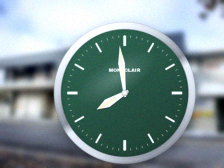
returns 7:59
